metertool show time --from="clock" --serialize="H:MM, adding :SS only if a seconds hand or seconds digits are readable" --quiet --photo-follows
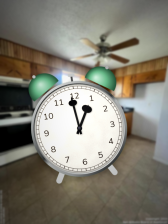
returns 12:59
